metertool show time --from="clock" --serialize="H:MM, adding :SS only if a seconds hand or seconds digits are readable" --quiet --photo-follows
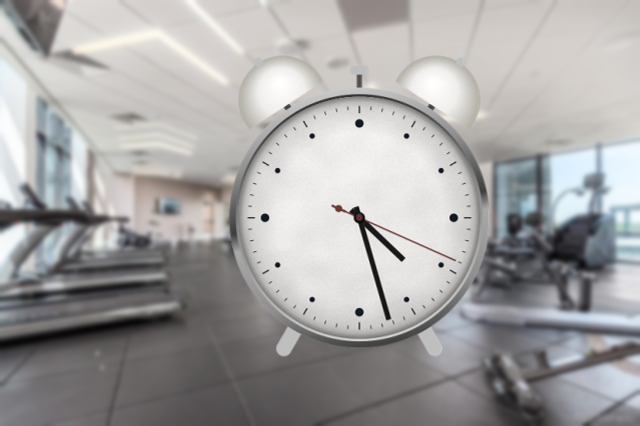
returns 4:27:19
